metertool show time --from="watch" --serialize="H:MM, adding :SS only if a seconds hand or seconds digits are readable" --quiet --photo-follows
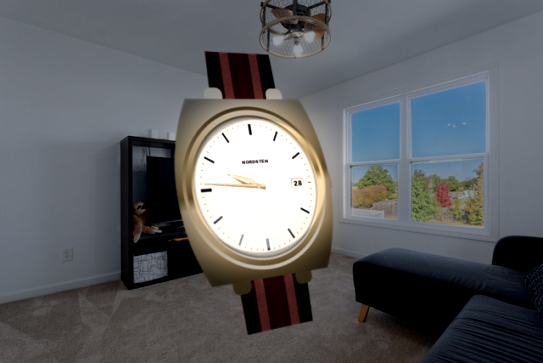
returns 9:46
